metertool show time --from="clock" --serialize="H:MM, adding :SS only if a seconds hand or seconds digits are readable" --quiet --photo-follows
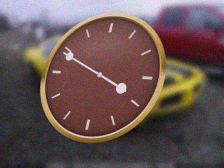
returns 3:49
